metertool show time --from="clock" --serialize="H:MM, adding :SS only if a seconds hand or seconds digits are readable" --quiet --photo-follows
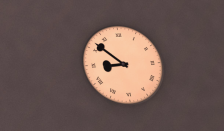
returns 8:52
